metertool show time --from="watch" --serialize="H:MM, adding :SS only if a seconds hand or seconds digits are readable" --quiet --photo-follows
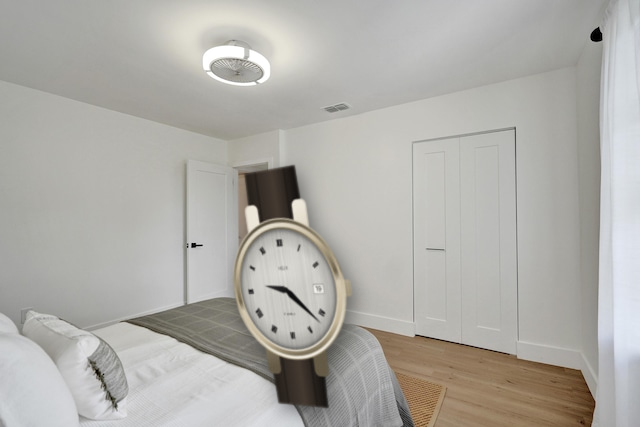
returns 9:22
